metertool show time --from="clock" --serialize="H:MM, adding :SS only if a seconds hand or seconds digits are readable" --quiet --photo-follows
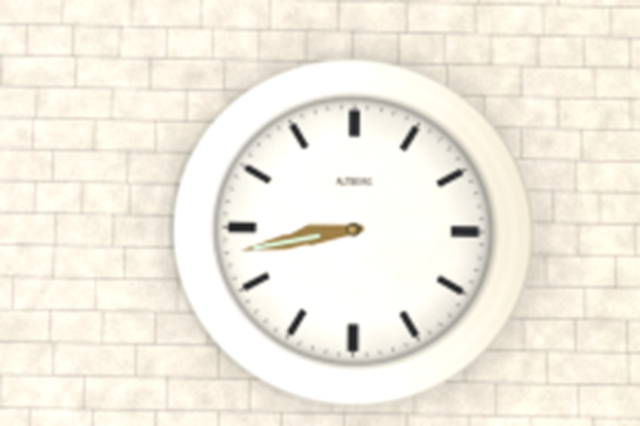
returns 8:43
